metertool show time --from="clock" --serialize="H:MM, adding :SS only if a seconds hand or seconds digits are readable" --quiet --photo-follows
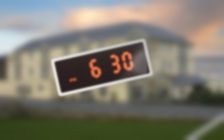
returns 6:30
